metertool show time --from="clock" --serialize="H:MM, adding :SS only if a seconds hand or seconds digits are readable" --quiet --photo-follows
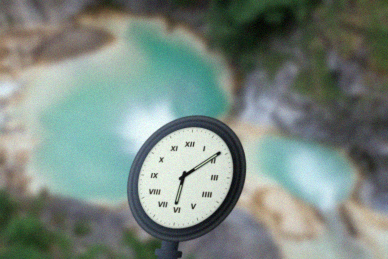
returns 6:09
